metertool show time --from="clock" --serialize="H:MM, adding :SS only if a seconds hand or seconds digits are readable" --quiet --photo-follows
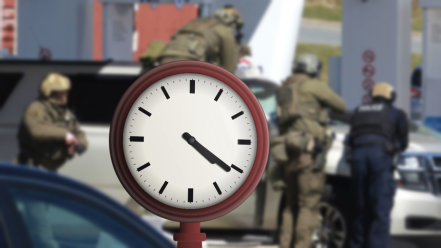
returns 4:21
